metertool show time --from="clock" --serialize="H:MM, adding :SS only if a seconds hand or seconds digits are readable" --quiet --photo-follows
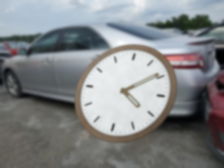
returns 4:09
